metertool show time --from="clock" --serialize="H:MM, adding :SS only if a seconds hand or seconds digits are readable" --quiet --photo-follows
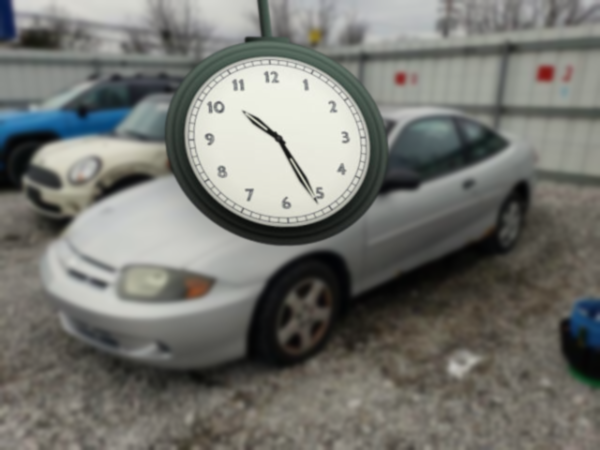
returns 10:26
